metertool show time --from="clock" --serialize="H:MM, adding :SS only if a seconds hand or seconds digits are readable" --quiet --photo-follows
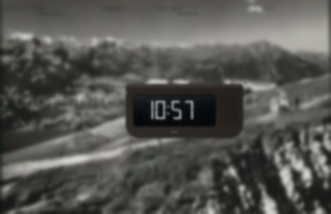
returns 10:57
